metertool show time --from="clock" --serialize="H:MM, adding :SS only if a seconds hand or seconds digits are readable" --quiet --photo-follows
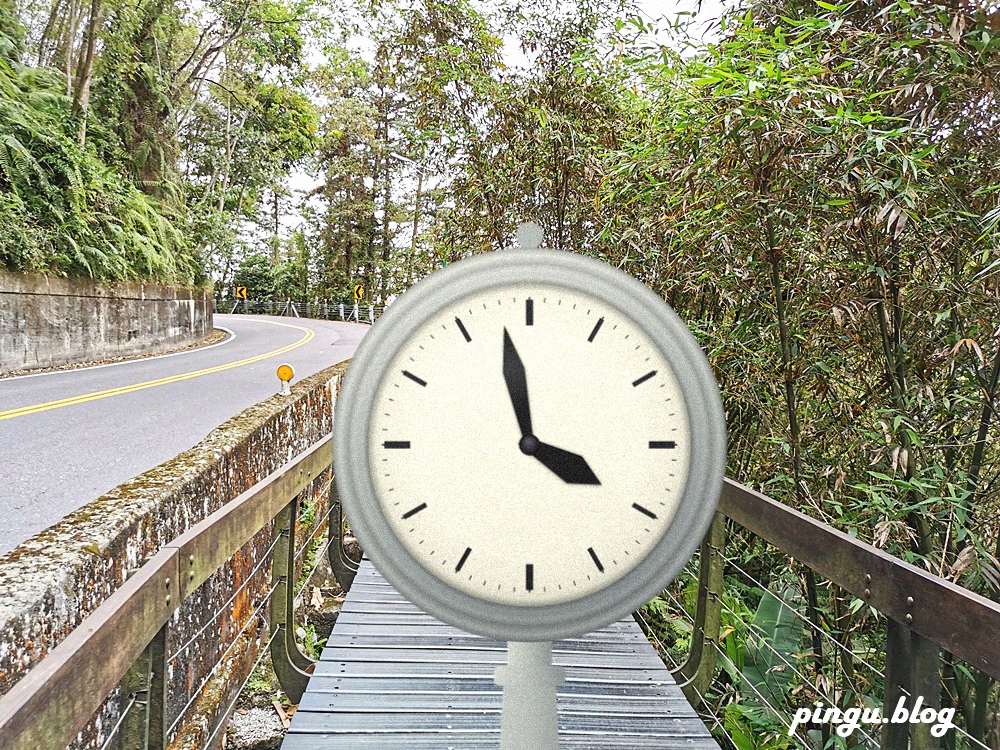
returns 3:58
